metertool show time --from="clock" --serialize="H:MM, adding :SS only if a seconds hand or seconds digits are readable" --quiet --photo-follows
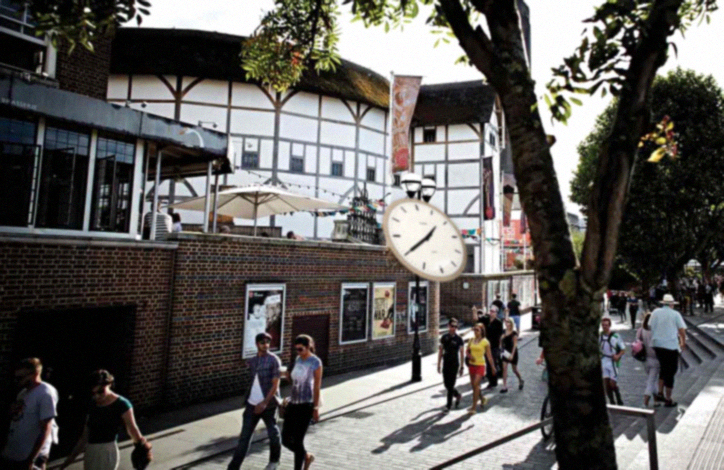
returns 1:40
